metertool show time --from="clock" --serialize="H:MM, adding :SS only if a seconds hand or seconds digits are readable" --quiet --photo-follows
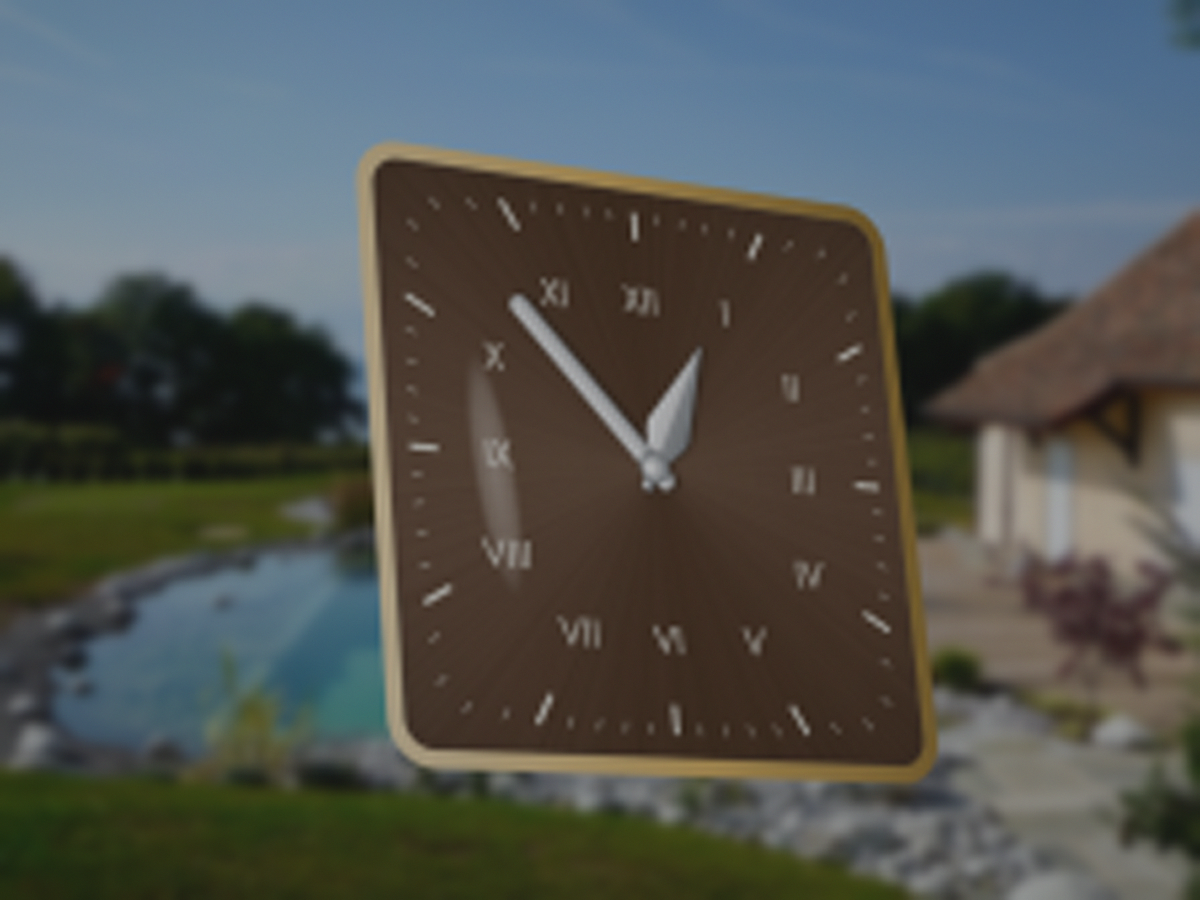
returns 12:53
